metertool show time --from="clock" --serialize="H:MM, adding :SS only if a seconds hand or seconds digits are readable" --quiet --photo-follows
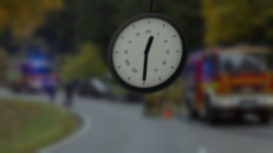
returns 12:30
